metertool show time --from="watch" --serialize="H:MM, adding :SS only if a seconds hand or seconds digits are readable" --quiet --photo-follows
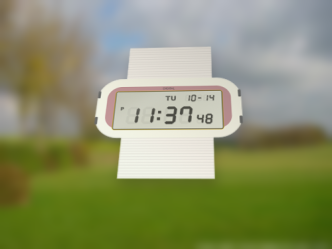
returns 11:37:48
